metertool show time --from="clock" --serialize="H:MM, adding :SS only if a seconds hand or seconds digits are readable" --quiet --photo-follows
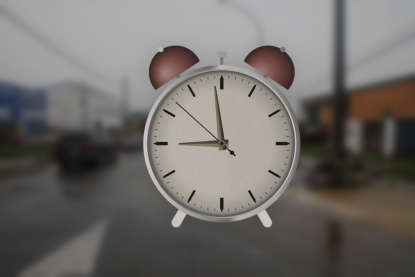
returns 8:58:52
